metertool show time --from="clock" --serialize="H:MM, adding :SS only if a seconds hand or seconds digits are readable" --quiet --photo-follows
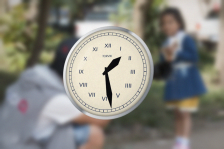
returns 1:28
